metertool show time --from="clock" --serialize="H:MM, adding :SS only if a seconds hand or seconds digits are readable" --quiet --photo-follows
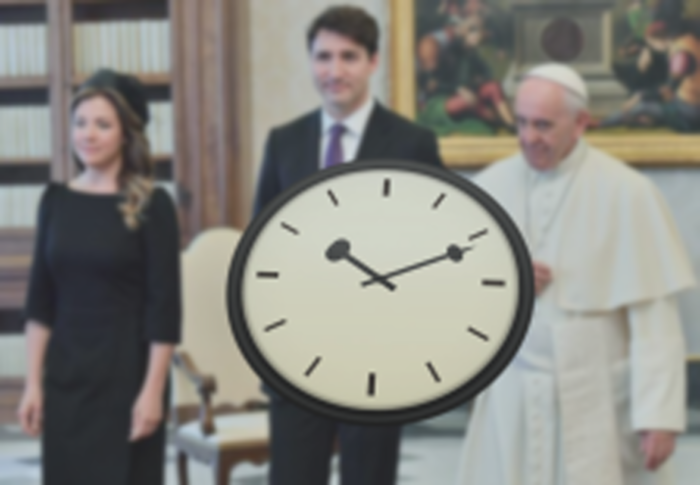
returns 10:11
